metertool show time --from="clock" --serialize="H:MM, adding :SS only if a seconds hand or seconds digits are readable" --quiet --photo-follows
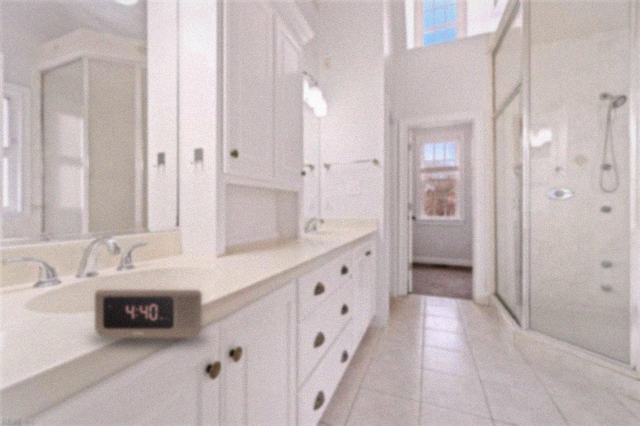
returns 4:40
